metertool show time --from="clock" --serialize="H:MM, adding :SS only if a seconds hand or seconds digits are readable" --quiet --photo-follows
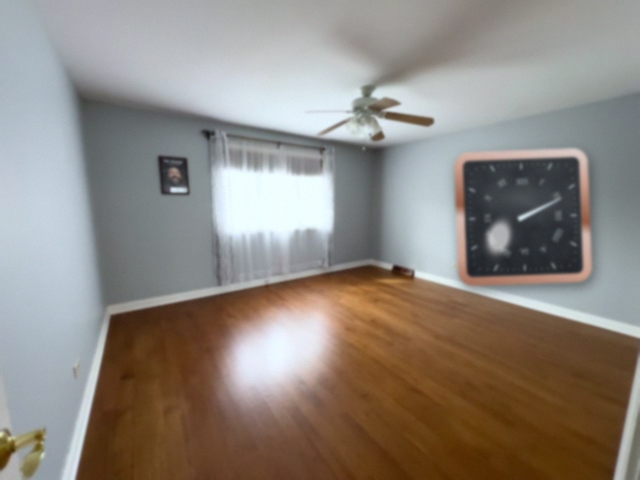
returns 2:11
